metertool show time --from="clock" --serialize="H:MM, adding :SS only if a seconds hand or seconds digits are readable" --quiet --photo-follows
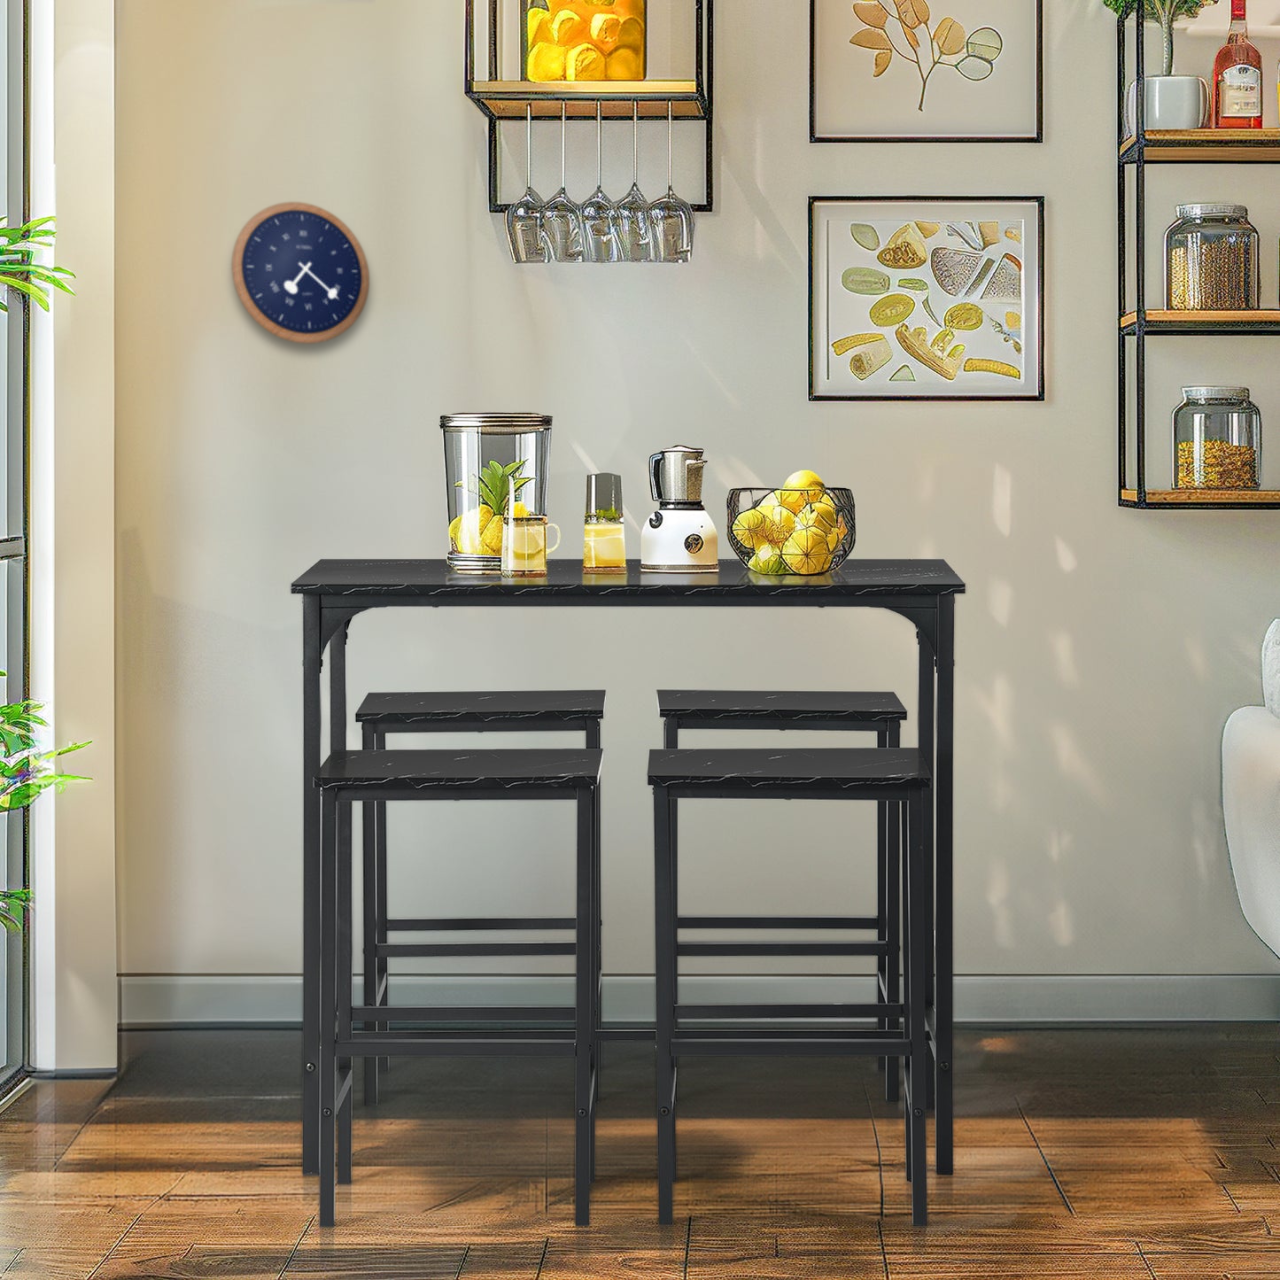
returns 7:22
